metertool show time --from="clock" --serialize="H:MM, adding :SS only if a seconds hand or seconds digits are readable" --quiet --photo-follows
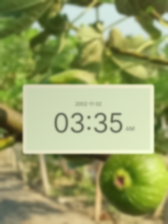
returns 3:35
